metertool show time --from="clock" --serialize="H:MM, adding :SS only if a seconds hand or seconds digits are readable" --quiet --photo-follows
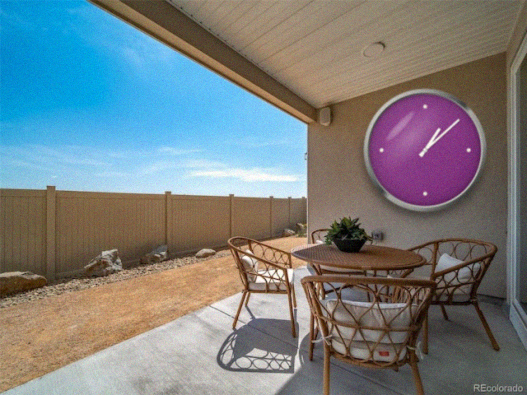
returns 1:08
